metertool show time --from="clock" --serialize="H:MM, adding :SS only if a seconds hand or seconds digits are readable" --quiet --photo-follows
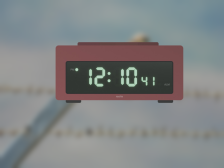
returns 12:10:41
